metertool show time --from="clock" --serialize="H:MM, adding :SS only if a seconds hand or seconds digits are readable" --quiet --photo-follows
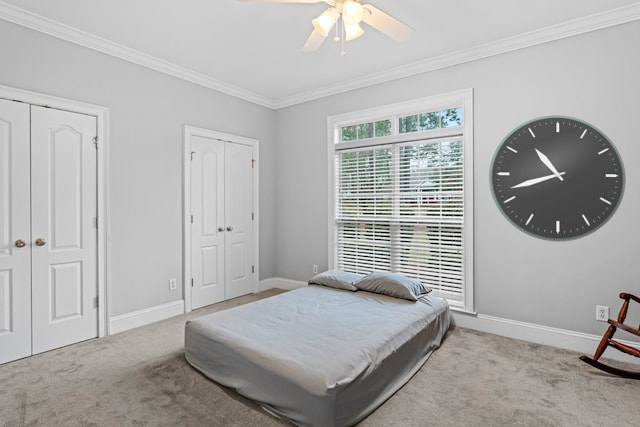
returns 10:42
